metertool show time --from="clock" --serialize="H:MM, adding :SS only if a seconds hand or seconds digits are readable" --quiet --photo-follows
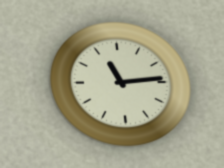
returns 11:14
